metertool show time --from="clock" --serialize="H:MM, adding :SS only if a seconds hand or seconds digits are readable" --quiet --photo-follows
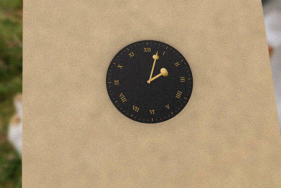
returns 2:03
